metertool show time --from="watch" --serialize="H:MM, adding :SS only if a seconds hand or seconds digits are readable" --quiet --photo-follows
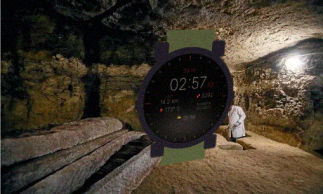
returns 2:57
